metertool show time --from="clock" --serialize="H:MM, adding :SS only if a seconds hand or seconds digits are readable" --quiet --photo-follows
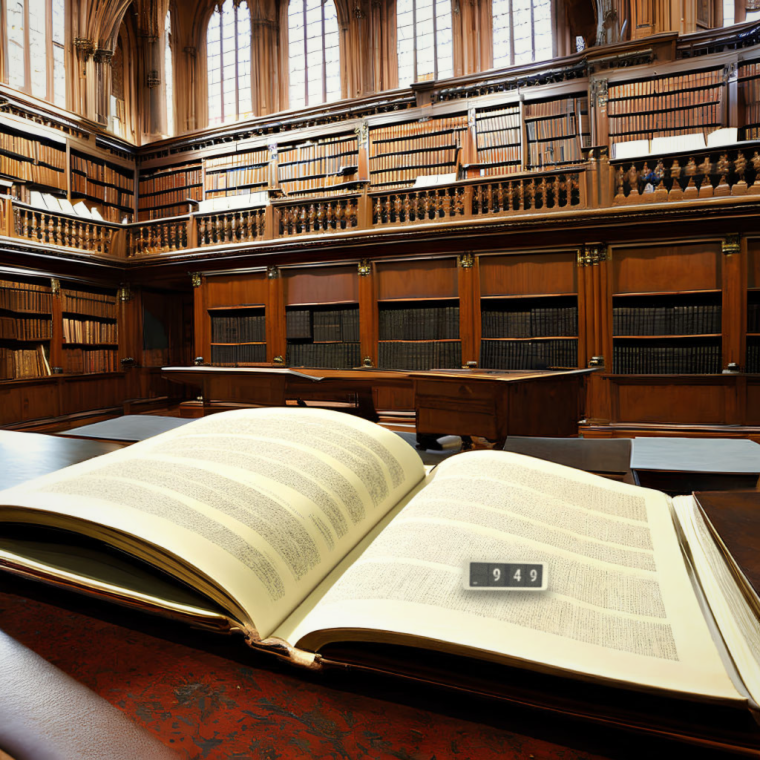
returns 9:49
